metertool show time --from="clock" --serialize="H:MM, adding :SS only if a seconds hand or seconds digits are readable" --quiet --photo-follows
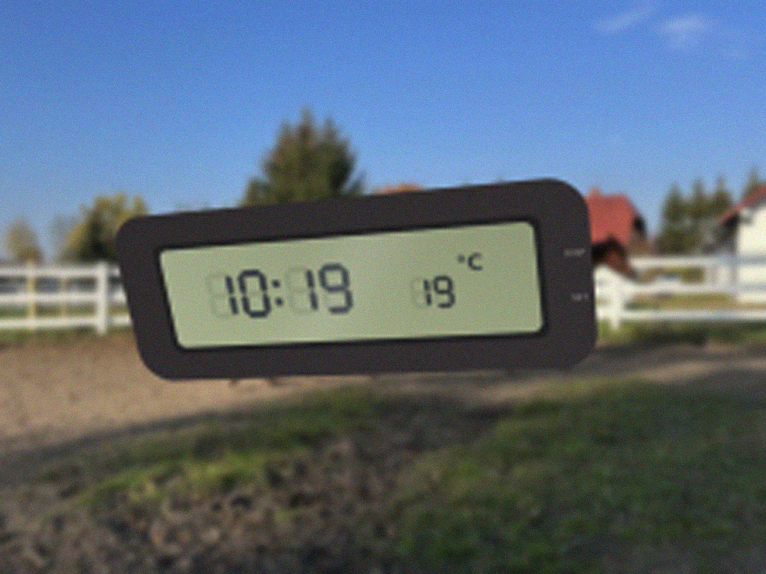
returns 10:19
